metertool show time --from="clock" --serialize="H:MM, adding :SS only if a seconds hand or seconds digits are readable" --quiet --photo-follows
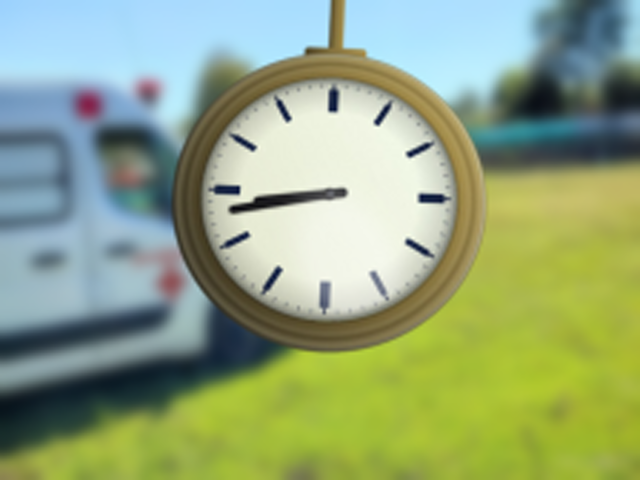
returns 8:43
